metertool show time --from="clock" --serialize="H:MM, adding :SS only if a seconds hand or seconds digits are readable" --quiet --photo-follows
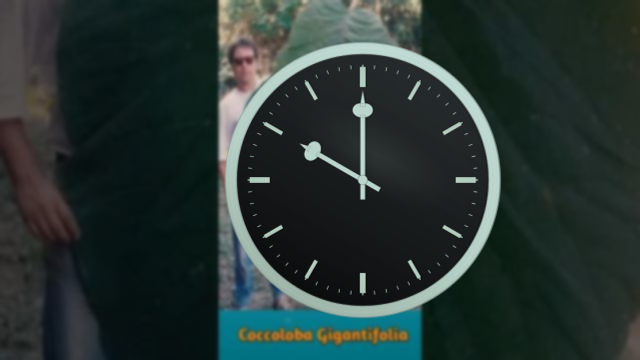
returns 10:00
